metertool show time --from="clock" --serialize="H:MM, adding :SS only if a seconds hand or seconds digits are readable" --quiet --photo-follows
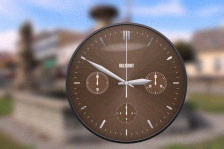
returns 2:50
